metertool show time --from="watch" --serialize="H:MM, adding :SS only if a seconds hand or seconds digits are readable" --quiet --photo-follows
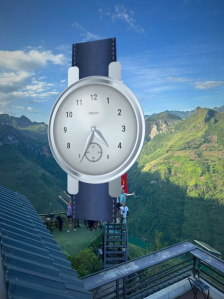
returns 4:34
